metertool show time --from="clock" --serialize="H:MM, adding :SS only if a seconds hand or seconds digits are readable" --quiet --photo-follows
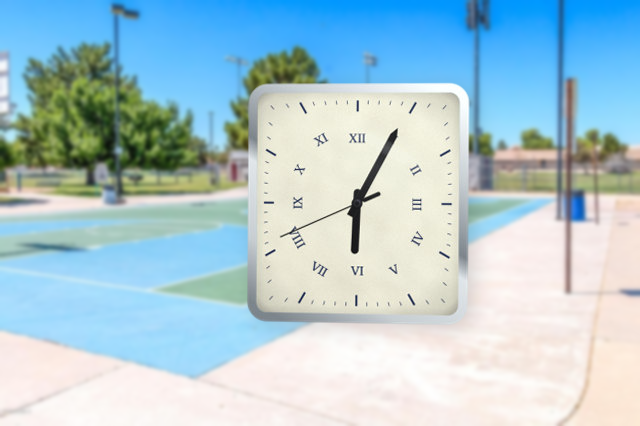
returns 6:04:41
